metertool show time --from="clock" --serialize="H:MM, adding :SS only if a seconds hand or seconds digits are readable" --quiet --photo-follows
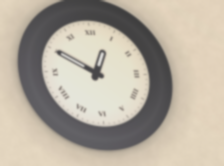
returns 12:50
